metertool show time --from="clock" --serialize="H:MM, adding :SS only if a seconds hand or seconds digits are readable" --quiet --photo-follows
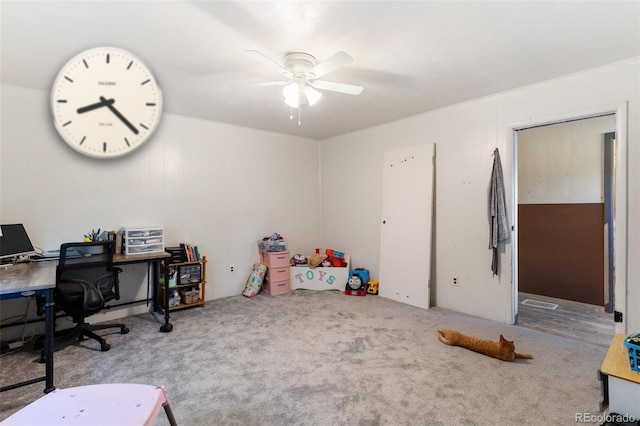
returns 8:22
